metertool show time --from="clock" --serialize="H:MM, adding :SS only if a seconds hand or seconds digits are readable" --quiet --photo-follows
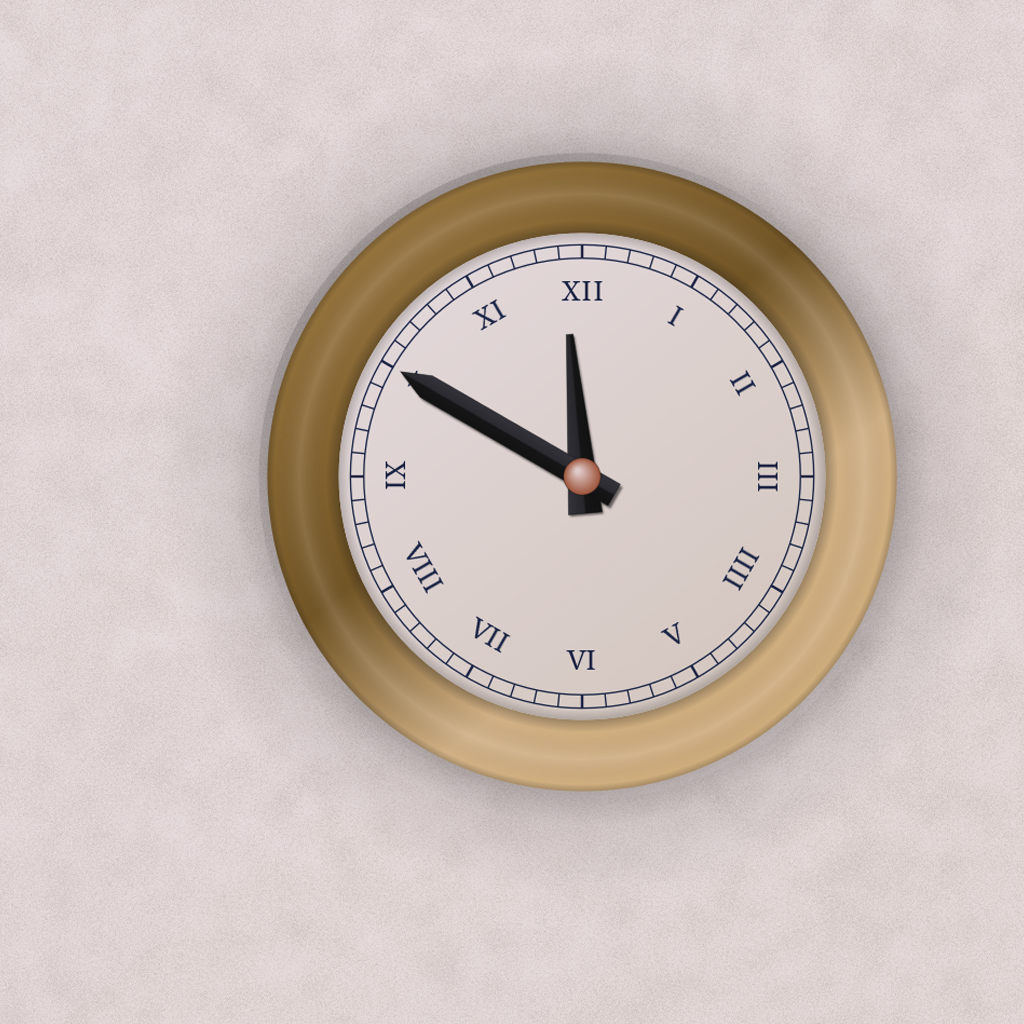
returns 11:50
